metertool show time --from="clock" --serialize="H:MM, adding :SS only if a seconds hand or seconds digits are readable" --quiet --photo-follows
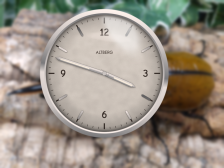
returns 3:48
